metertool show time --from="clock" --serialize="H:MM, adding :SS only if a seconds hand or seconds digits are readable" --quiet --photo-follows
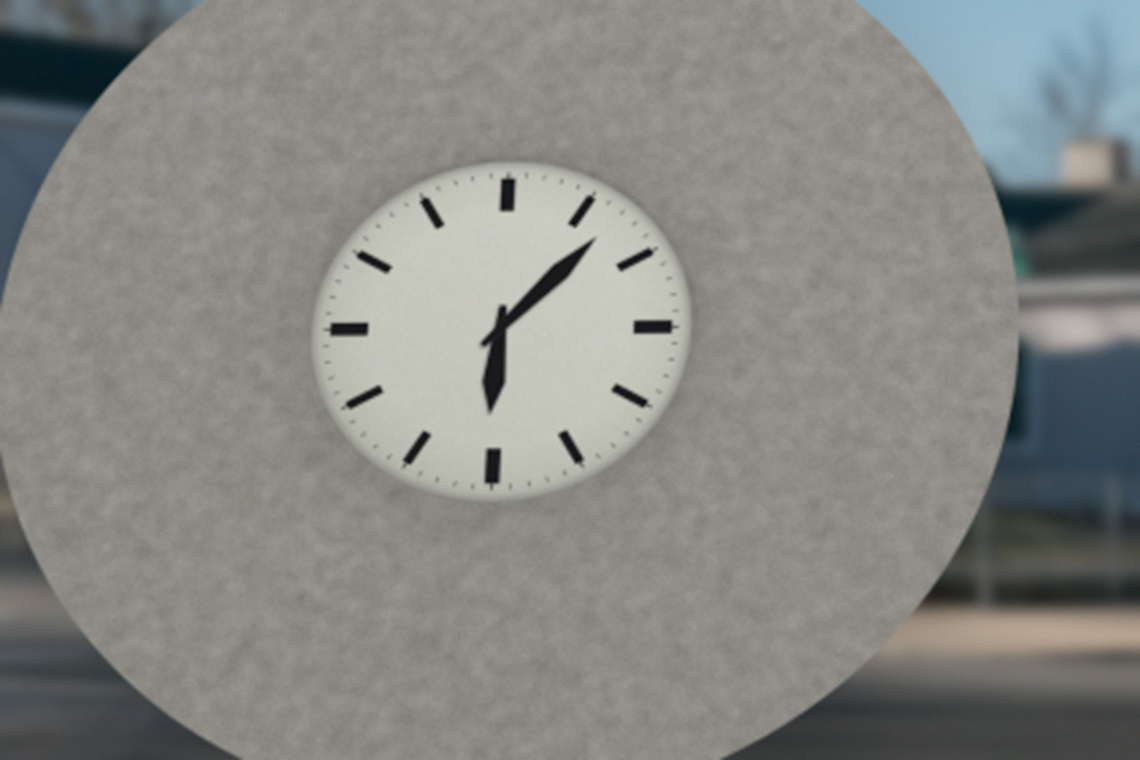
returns 6:07
